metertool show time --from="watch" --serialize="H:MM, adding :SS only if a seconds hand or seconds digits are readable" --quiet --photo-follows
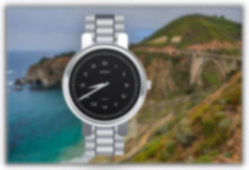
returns 8:40
